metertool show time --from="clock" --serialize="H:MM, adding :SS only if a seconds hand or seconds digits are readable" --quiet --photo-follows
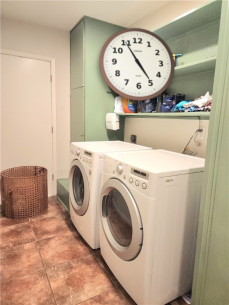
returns 4:55
